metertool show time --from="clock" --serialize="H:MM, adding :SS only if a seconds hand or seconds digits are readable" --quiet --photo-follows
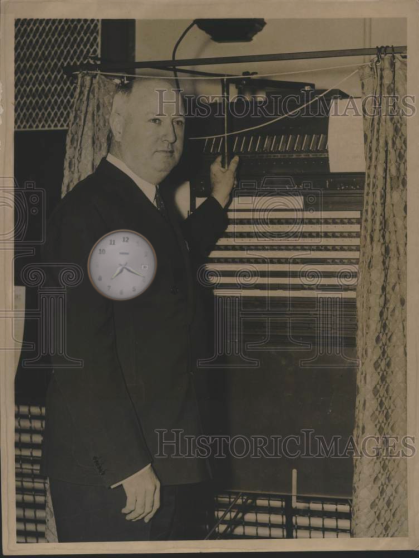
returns 7:19
